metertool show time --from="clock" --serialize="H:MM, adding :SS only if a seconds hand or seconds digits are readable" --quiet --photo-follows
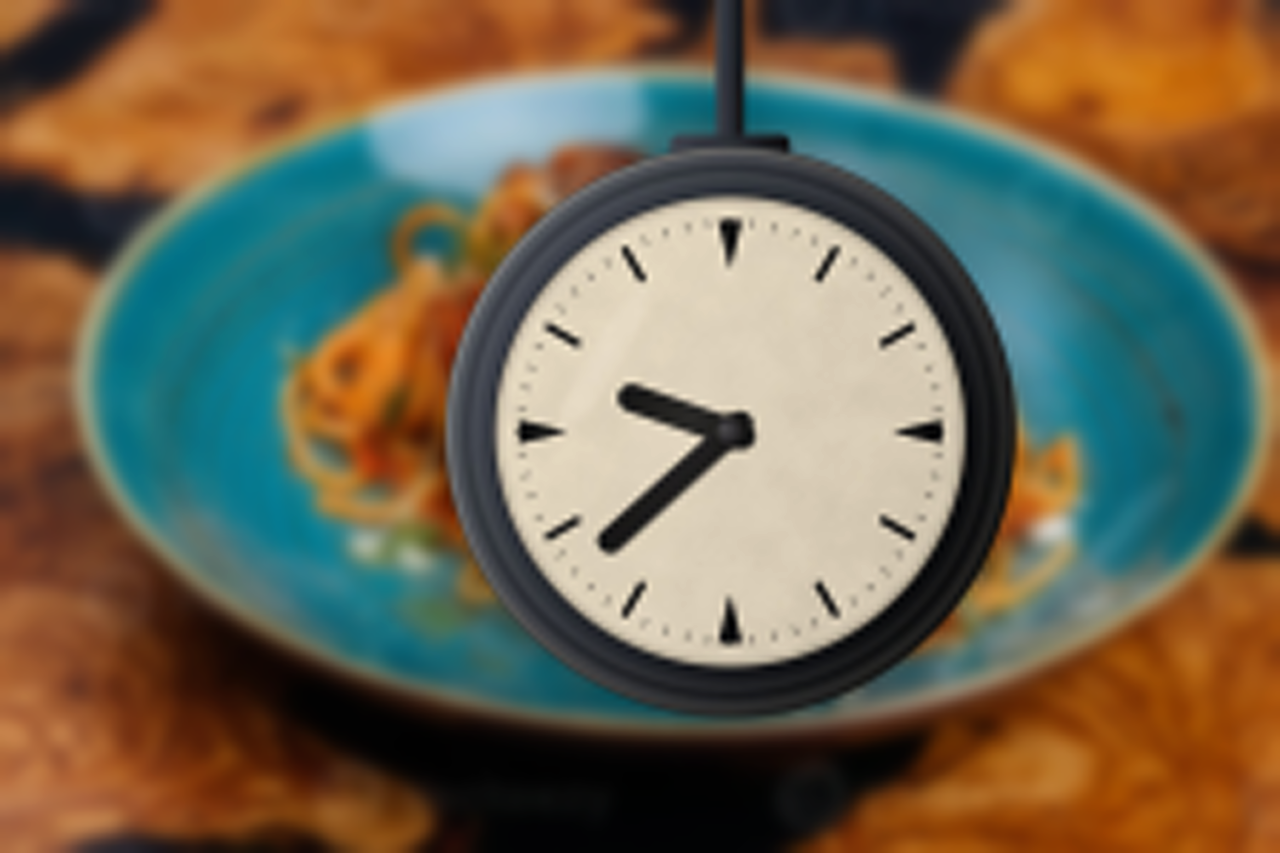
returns 9:38
